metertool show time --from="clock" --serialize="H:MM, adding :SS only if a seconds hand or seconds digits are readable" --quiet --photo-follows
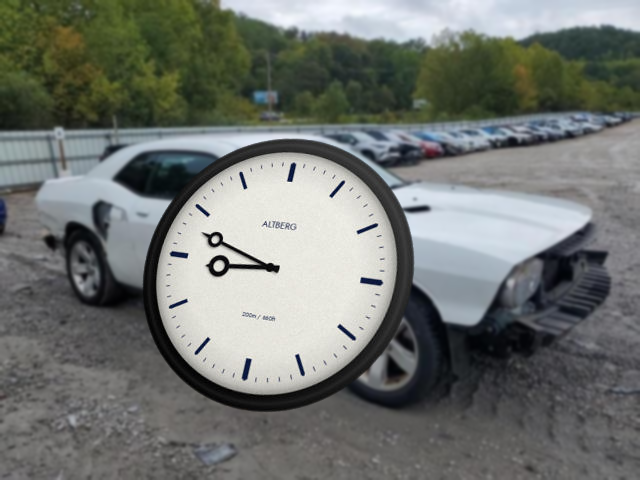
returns 8:48
